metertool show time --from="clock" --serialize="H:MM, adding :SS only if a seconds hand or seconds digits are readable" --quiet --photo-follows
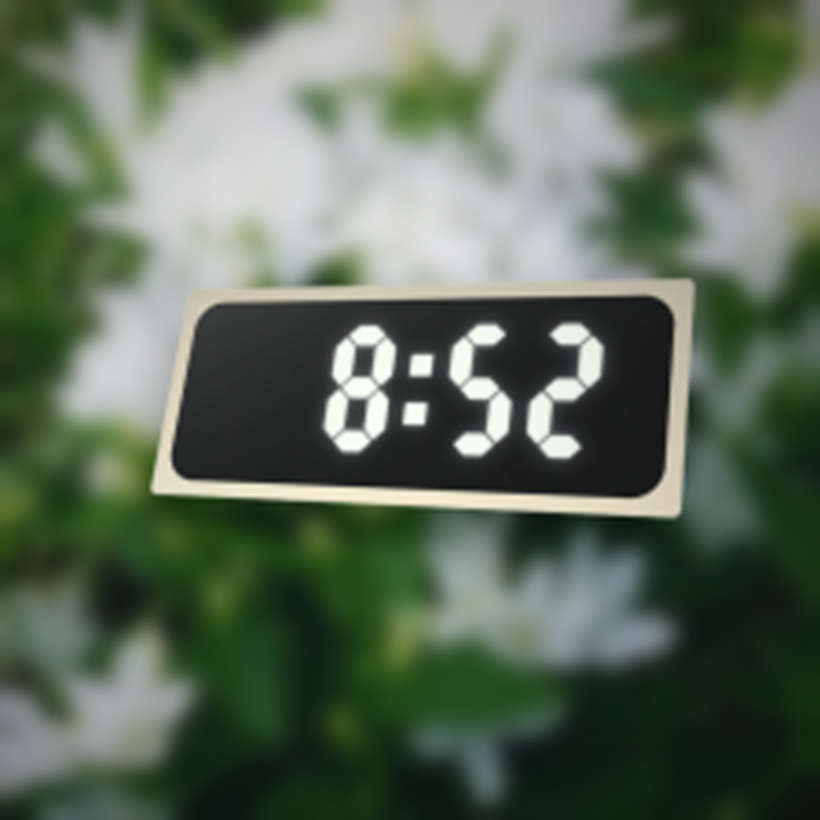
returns 8:52
